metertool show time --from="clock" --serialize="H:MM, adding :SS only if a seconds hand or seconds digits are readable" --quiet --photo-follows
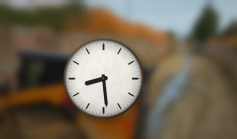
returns 8:29
